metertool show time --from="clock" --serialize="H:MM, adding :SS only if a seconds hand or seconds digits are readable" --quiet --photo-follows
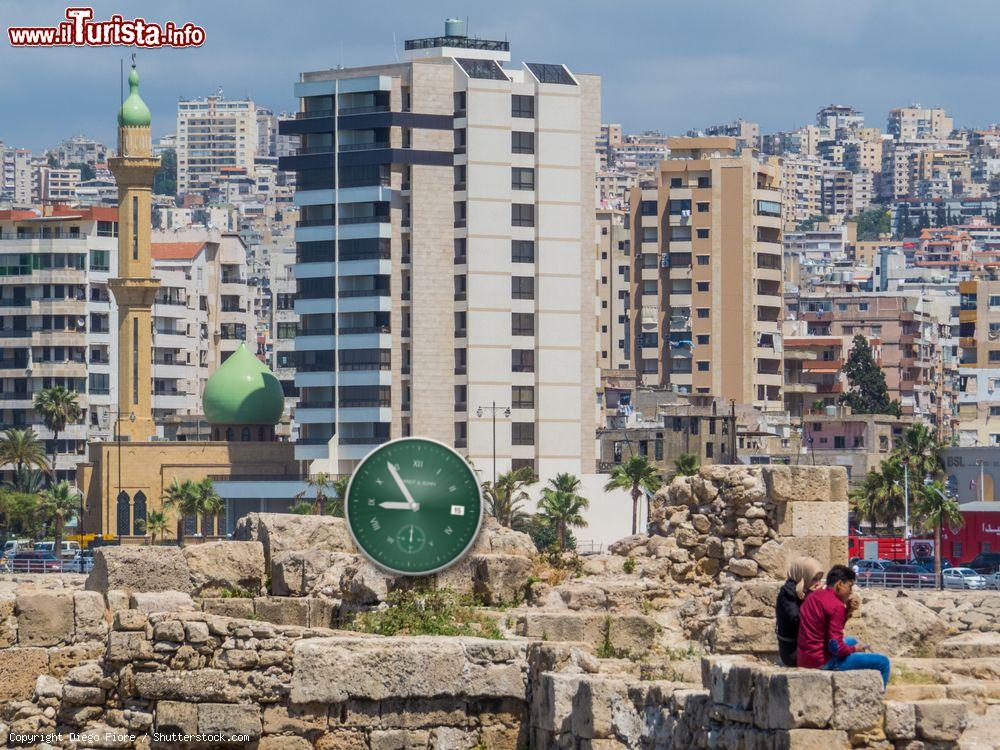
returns 8:54
